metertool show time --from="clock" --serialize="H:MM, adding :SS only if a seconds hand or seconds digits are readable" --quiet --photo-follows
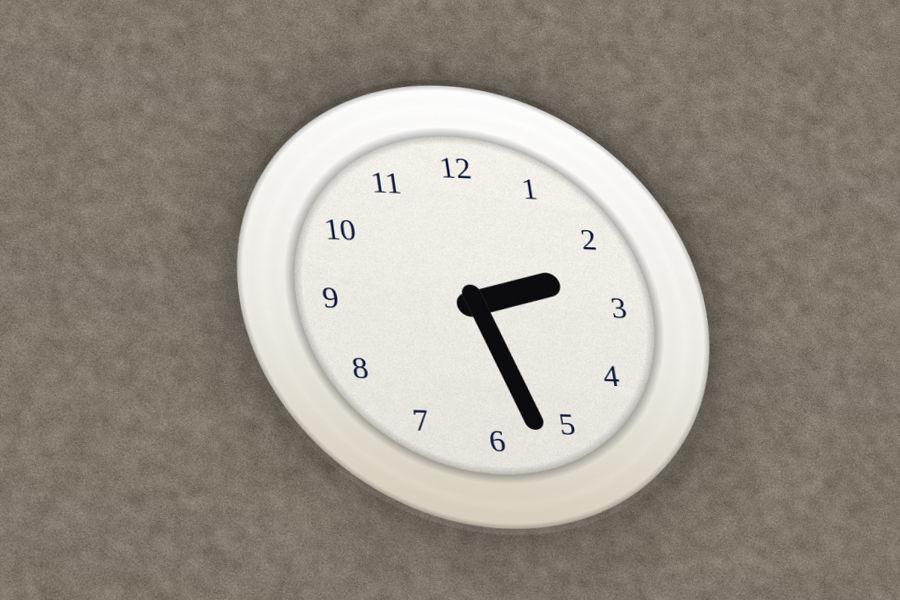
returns 2:27
